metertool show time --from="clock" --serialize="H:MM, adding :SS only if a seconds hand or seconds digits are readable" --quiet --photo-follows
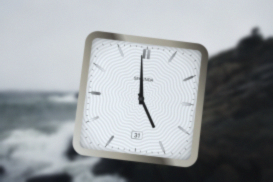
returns 4:59
